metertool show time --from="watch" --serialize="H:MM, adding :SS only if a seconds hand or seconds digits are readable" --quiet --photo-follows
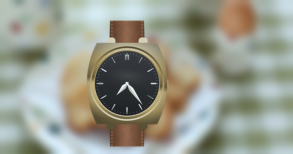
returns 7:24
